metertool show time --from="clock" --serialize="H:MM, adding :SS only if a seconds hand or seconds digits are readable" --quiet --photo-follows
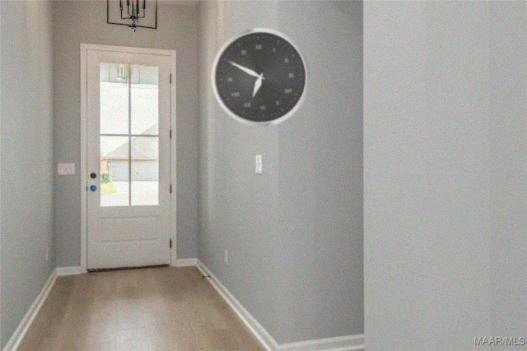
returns 6:50
